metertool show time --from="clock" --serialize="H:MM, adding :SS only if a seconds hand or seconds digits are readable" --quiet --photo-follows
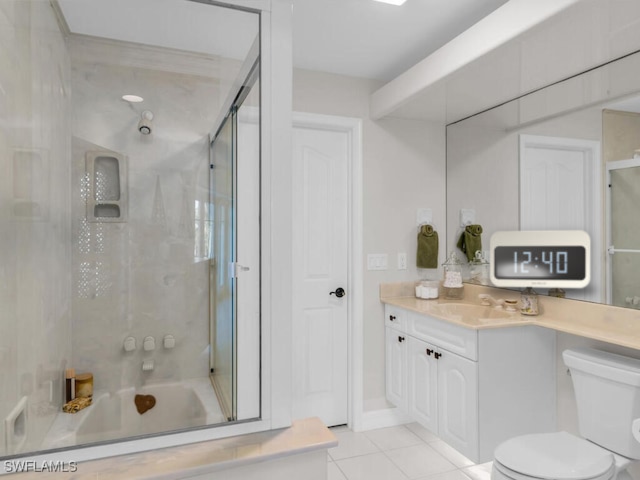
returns 12:40
